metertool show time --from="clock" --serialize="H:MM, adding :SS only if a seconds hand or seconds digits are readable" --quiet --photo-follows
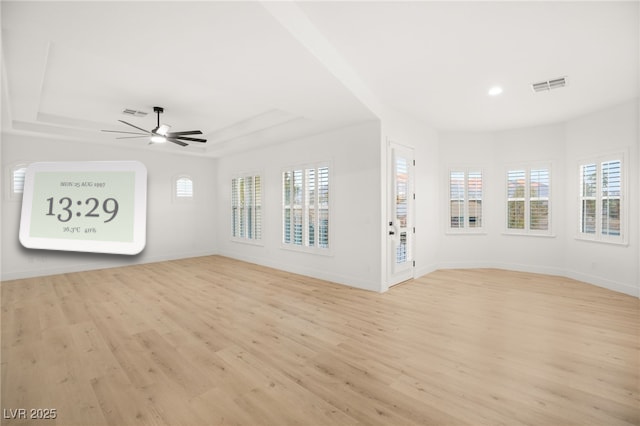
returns 13:29
